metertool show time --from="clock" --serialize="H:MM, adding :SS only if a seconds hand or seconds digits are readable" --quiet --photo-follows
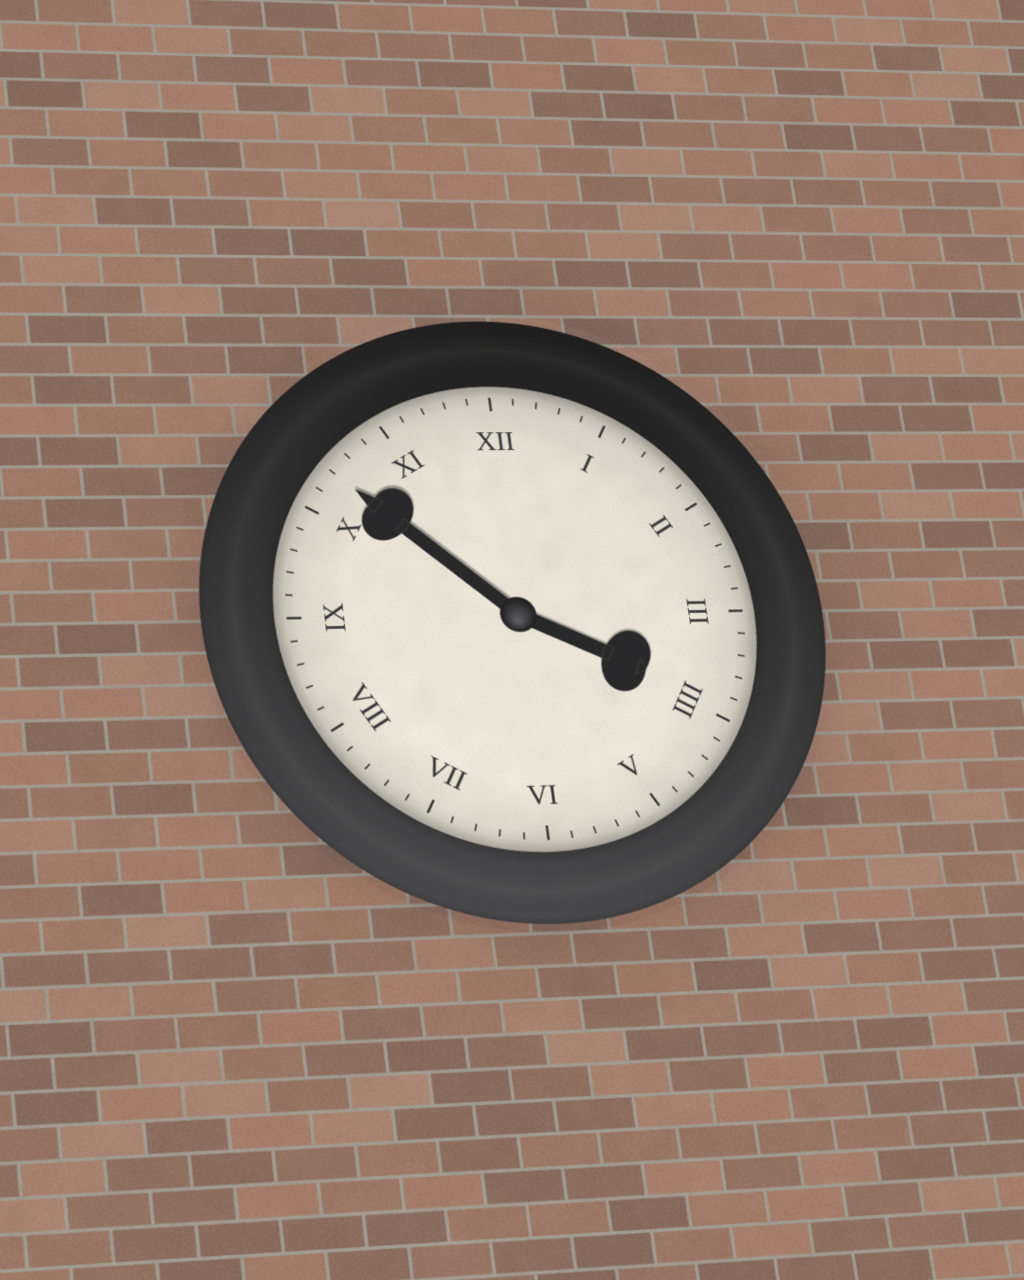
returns 3:52
